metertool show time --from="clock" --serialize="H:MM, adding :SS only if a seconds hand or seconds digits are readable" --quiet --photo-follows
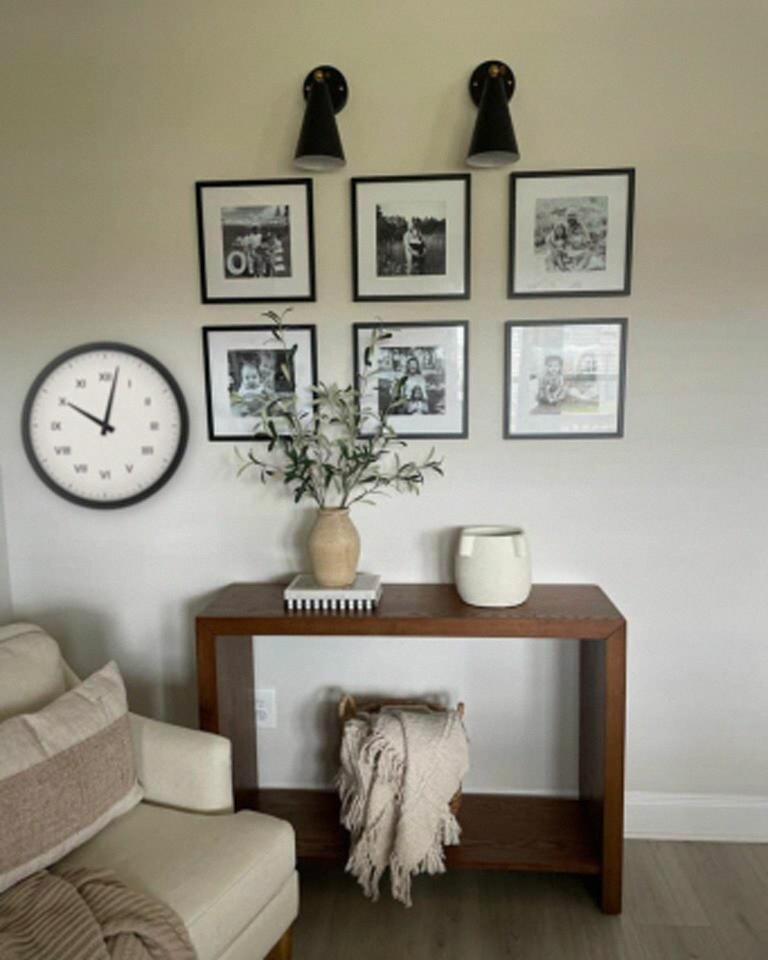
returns 10:02
